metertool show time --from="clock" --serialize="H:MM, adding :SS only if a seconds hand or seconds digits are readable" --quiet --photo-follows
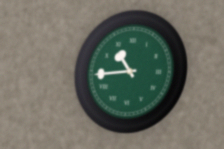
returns 10:44
